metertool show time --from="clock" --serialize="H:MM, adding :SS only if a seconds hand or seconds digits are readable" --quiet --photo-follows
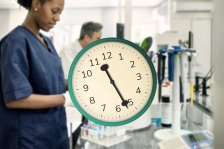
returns 11:27
